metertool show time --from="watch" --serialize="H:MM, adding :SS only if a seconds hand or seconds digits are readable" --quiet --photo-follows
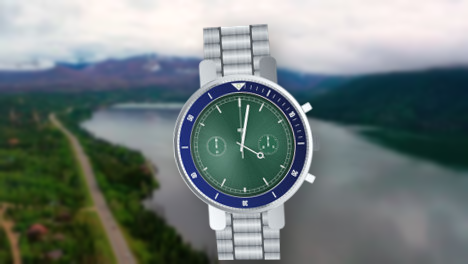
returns 4:02
